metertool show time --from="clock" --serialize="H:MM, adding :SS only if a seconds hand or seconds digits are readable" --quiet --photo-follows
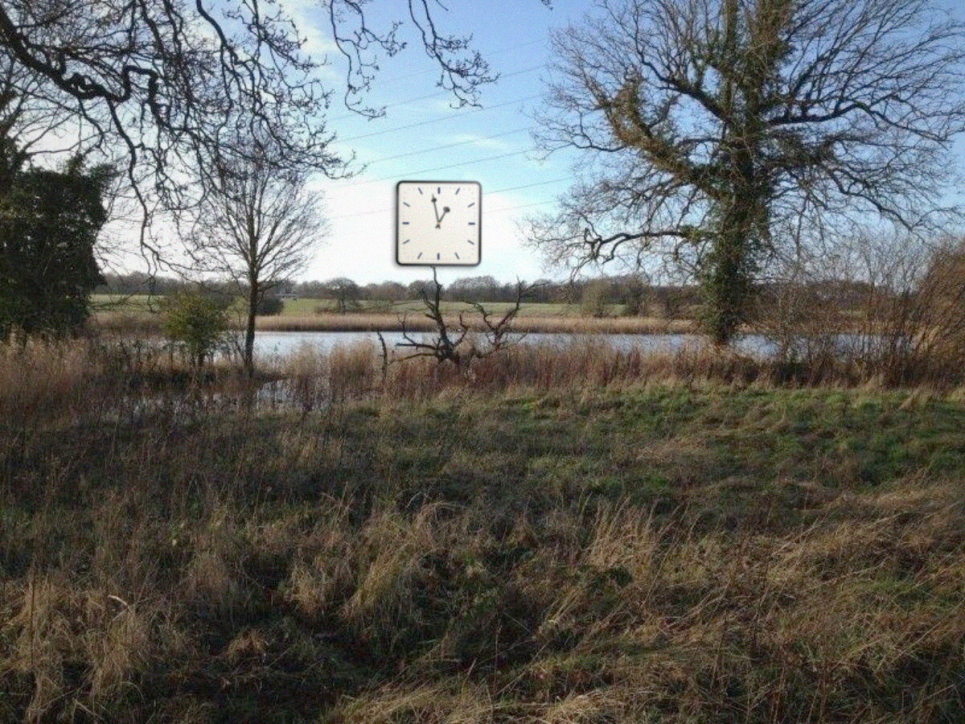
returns 12:58
